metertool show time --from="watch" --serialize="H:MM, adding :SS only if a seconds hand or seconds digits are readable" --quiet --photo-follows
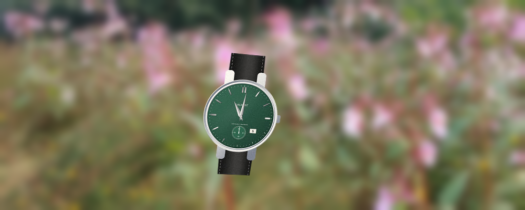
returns 11:01
